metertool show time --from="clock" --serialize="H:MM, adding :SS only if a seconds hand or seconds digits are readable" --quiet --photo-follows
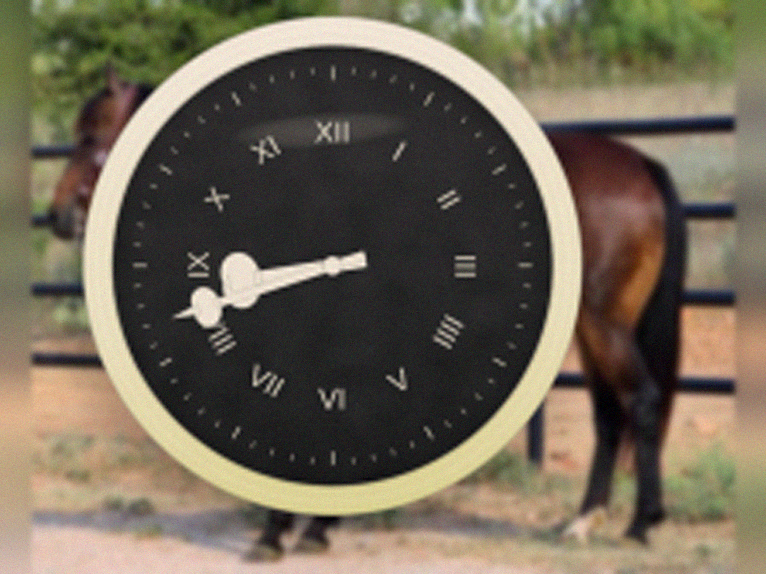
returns 8:42
